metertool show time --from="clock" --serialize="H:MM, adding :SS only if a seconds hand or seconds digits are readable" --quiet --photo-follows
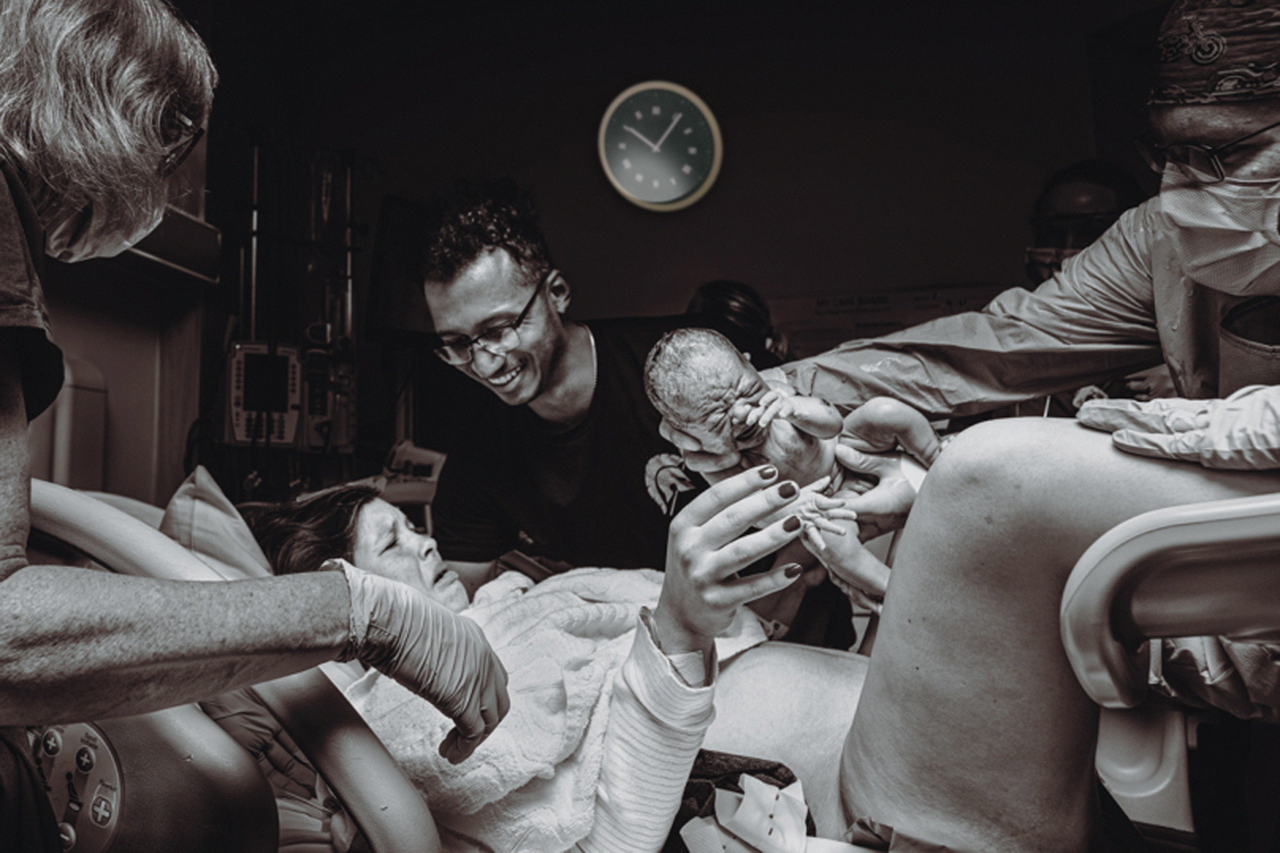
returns 10:06
